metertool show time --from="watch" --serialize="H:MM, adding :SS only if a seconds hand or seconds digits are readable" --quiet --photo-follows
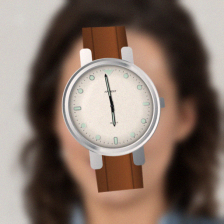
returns 5:59
